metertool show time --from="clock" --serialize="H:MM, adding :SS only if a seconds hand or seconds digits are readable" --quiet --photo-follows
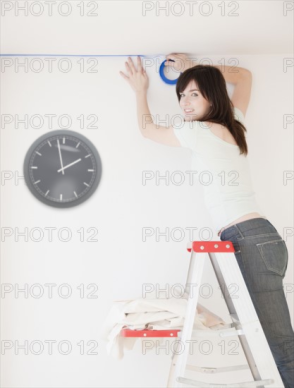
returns 1:58
